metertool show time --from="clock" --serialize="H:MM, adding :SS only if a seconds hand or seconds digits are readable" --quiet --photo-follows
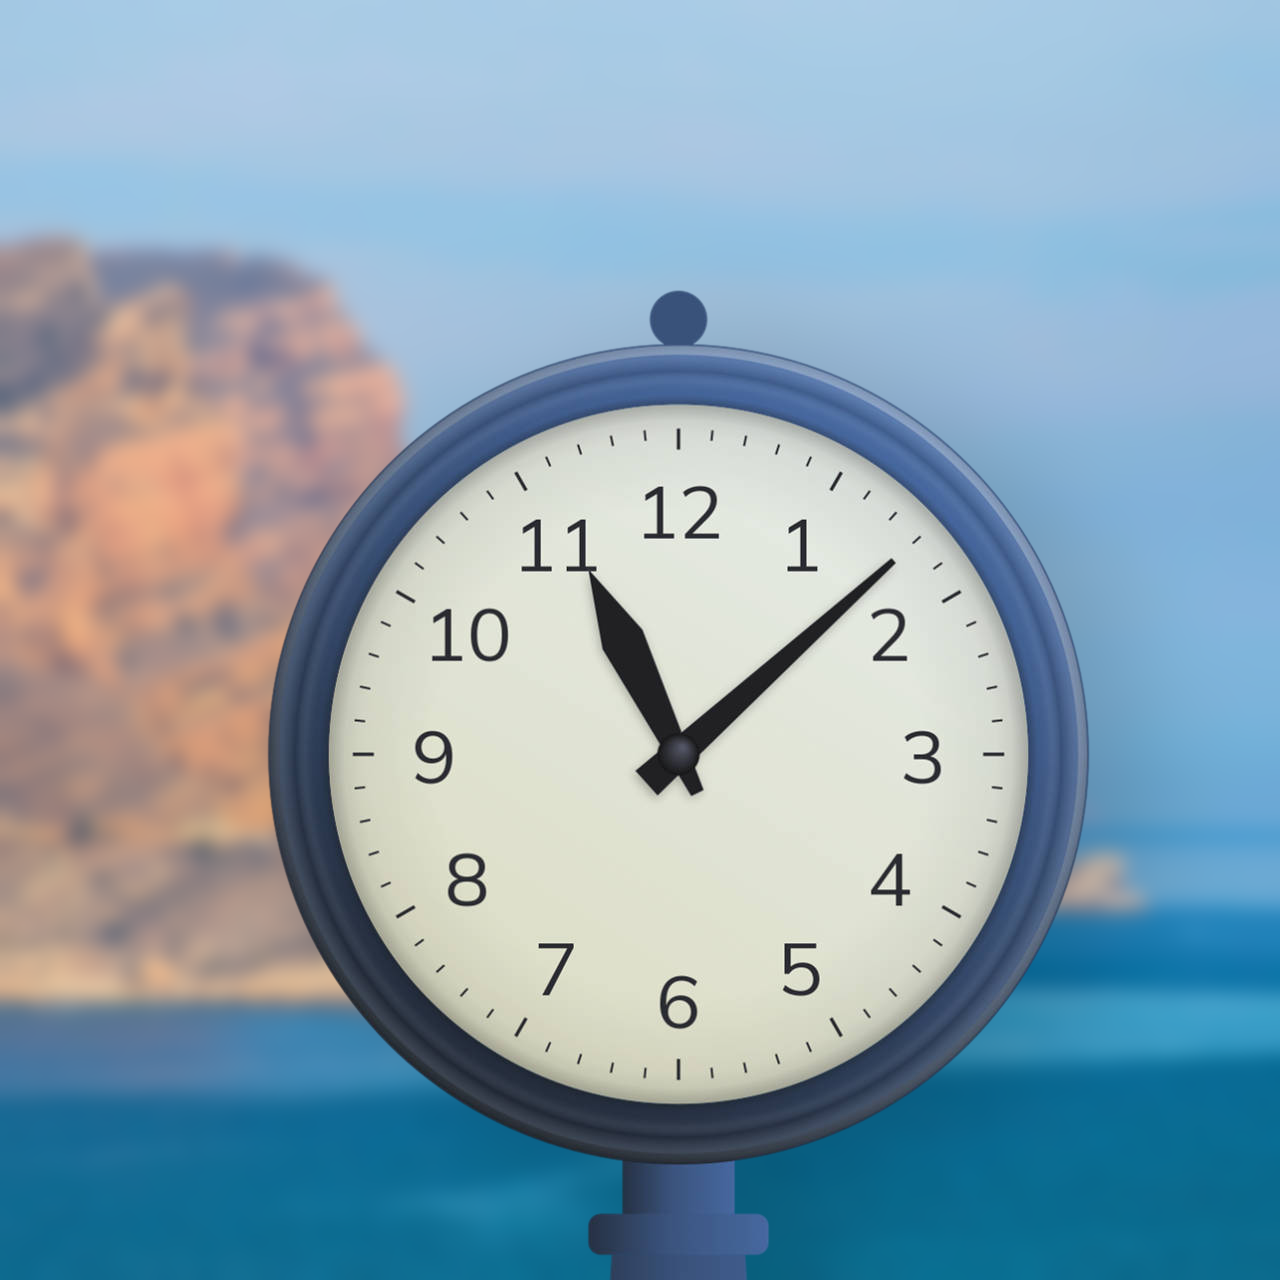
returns 11:08
